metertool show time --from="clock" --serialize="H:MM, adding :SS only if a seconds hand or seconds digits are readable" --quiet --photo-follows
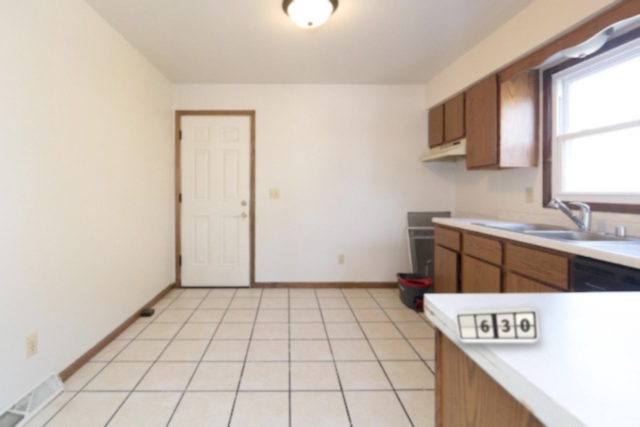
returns 6:30
